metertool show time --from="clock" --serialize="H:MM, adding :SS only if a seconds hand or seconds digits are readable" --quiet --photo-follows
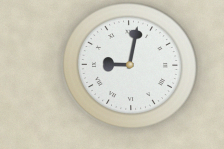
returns 9:02
